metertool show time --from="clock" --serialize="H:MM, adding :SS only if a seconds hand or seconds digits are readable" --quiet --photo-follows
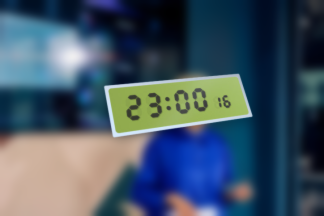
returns 23:00:16
